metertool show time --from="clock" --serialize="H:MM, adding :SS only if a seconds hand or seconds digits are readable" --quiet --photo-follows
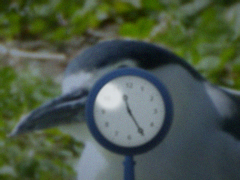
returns 11:25
